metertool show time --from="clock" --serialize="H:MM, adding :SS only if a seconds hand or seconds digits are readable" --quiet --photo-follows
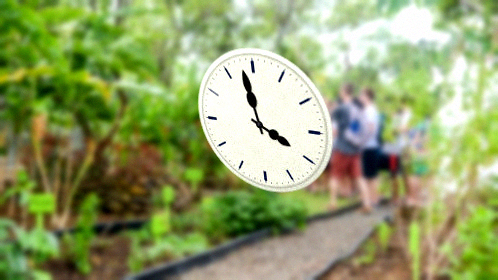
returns 3:58
